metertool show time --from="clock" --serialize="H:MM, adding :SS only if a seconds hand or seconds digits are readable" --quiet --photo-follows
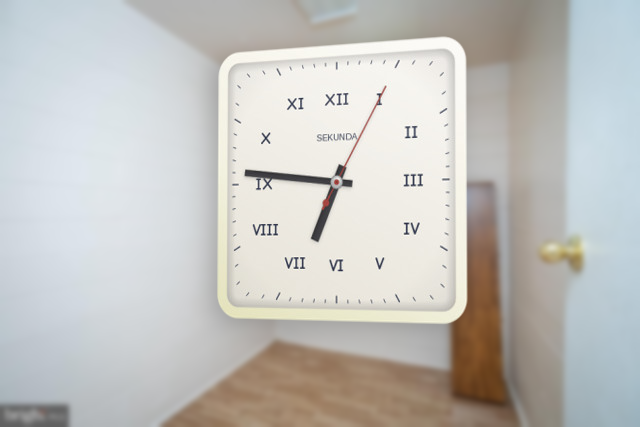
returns 6:46:05
